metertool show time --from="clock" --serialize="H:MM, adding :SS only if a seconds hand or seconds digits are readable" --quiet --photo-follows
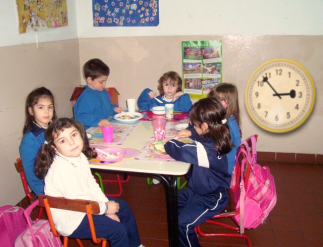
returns 2:53
